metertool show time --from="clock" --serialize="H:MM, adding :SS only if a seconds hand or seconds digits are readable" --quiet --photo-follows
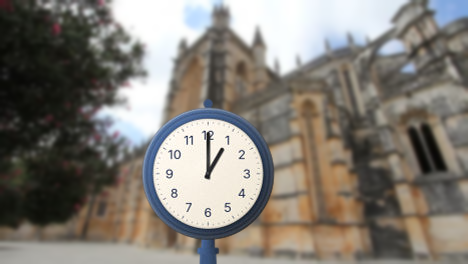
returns 1:00
